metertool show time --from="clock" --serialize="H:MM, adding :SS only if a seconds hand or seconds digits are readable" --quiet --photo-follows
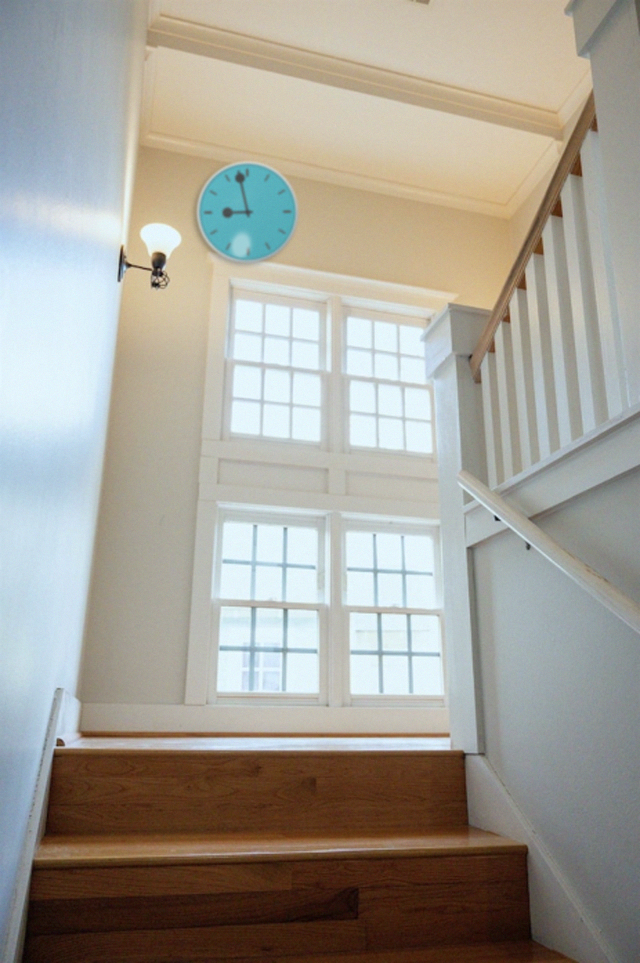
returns 8:58
